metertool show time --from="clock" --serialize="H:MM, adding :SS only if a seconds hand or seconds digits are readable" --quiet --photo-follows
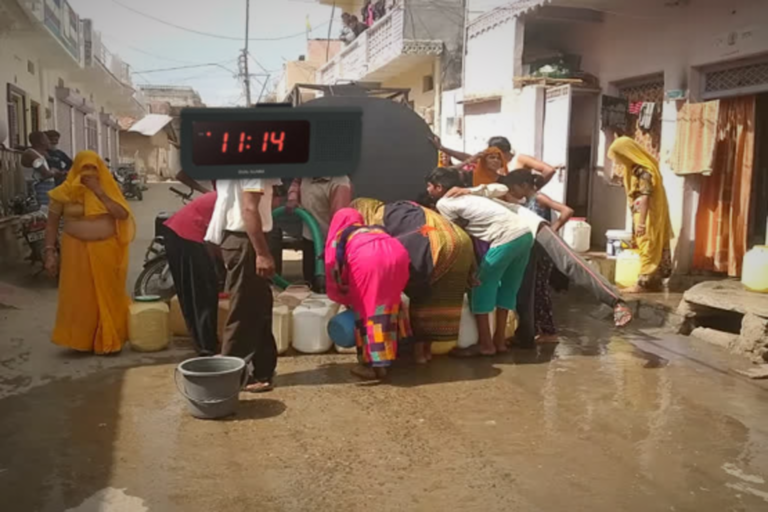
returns 11:14
